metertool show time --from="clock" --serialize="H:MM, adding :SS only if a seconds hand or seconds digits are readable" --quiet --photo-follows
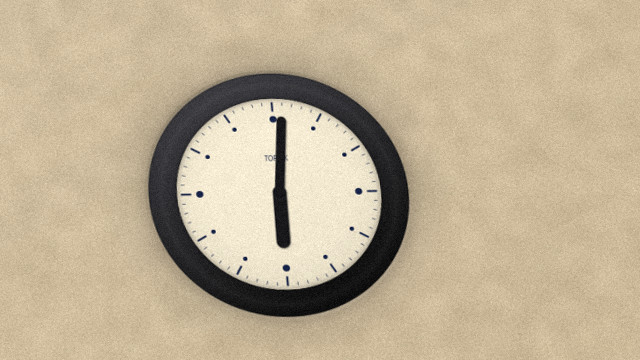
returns 6:01
